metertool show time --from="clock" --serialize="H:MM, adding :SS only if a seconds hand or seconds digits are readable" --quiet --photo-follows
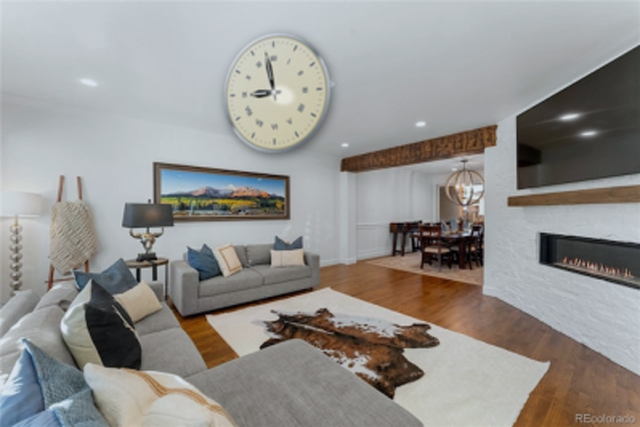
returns 8:58
